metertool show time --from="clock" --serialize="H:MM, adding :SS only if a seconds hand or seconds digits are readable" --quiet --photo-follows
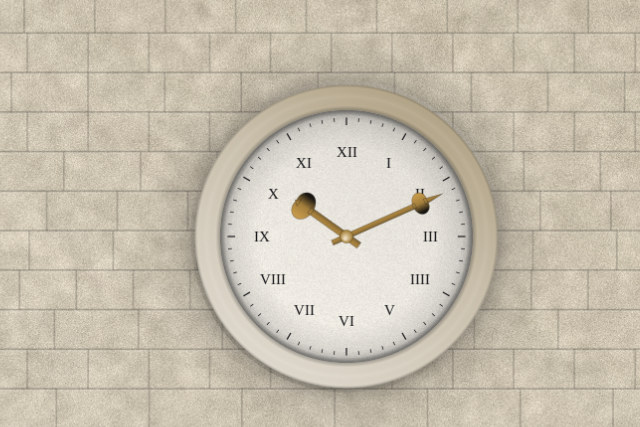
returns 10:11
